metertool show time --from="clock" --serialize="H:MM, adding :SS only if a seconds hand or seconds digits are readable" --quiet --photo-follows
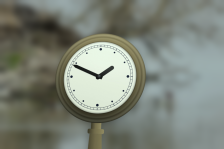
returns 1:49
